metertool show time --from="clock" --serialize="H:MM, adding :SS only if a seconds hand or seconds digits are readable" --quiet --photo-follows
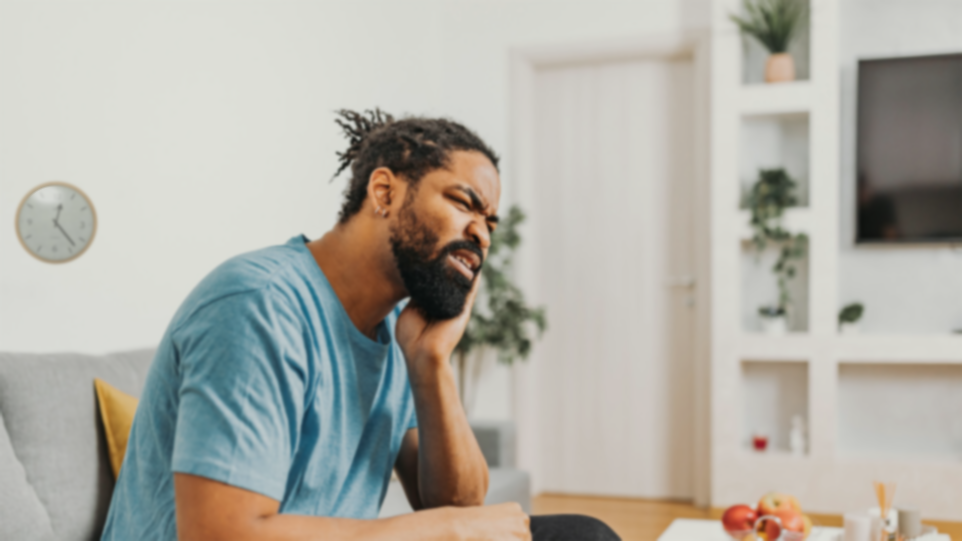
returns 12:23
